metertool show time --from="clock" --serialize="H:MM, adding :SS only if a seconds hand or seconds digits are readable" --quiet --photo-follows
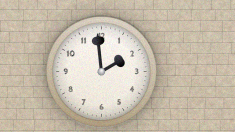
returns 1:59
